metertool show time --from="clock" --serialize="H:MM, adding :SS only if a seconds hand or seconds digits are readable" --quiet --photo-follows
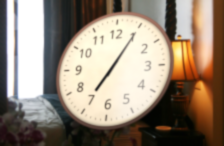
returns 7:05
